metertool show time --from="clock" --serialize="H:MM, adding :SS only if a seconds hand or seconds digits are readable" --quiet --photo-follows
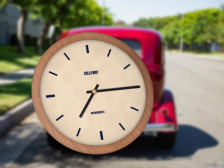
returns 7:15
